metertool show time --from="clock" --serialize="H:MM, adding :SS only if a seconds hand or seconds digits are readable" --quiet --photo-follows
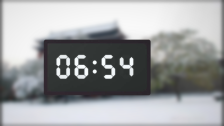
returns 6:54
